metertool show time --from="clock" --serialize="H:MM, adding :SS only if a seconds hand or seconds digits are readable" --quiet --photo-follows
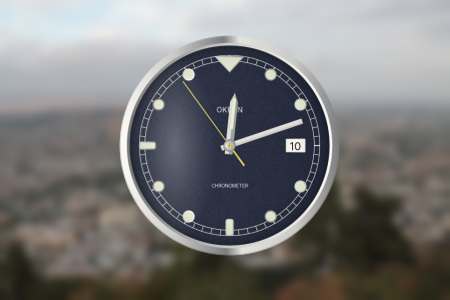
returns 12:11:54
